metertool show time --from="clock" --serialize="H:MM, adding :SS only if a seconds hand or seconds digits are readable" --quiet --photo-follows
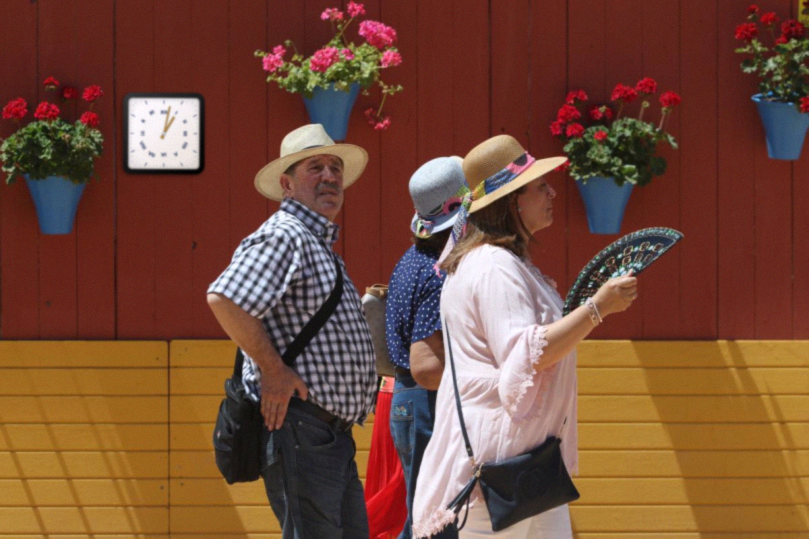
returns 1:02
